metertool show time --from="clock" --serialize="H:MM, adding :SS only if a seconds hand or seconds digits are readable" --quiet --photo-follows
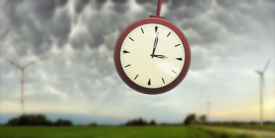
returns 3:01
